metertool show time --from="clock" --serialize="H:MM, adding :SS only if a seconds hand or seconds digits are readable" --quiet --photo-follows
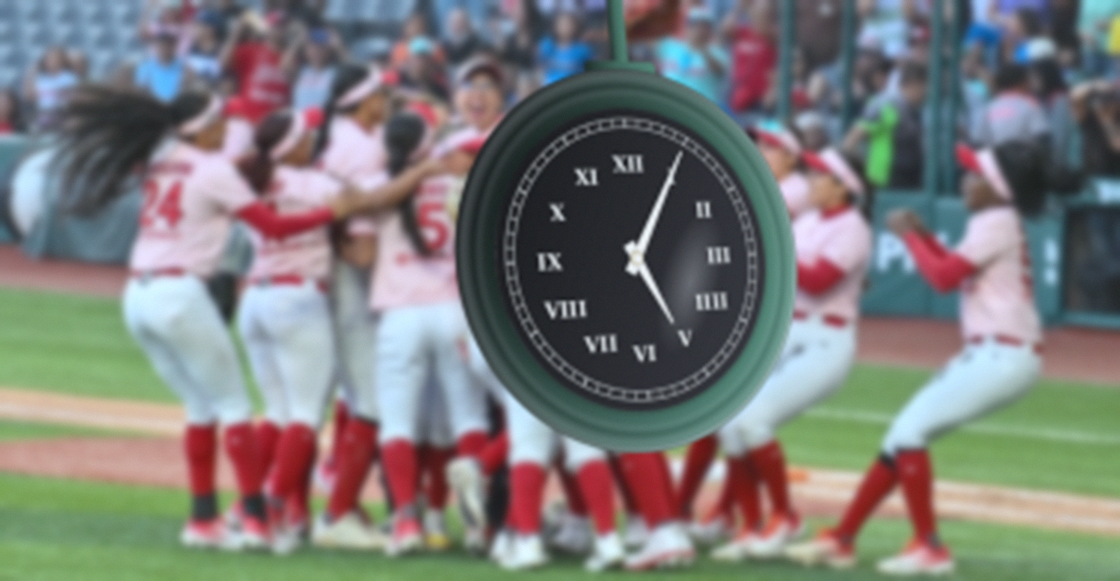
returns 5:05
